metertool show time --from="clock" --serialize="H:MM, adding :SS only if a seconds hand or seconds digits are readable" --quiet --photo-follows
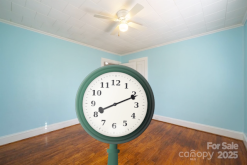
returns 8:11
